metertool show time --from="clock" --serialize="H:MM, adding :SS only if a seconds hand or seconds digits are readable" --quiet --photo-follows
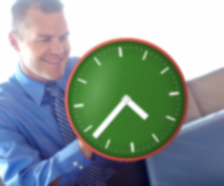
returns 4:38
